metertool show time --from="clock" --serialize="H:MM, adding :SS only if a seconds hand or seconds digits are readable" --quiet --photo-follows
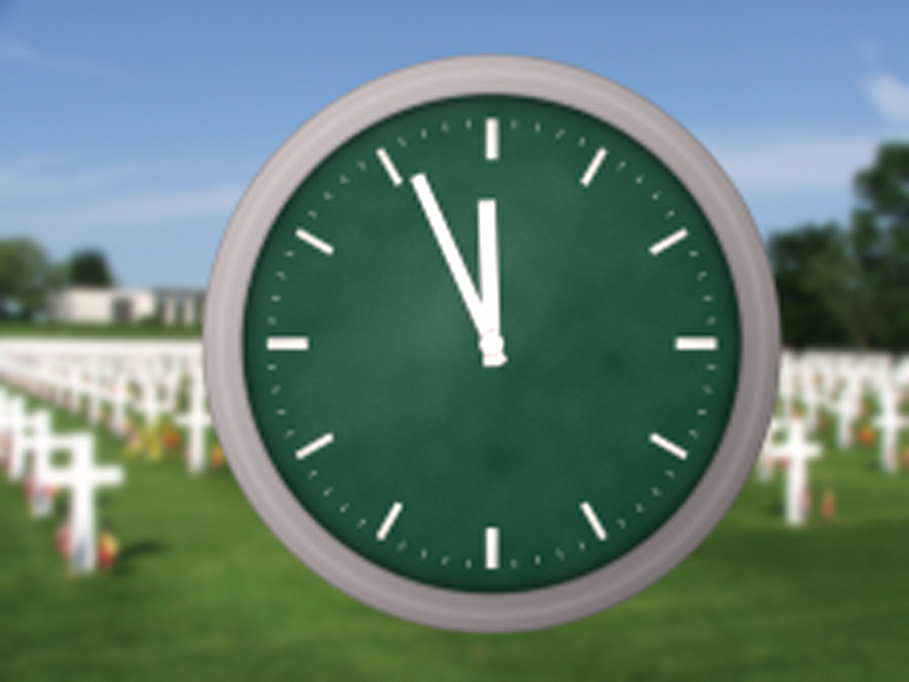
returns 11:56
